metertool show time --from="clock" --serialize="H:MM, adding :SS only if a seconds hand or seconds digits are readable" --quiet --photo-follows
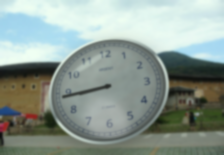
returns 8:44
